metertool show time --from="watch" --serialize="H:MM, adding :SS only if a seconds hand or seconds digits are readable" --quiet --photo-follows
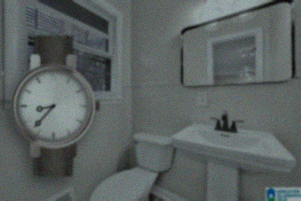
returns 8:37
